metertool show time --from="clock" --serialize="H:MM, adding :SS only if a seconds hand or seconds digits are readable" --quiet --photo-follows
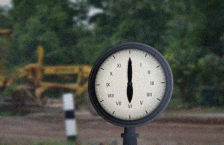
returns 6:00
